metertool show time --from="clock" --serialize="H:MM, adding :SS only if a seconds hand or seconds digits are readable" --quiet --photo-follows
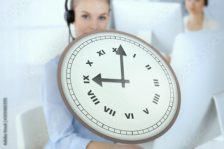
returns 9:01
